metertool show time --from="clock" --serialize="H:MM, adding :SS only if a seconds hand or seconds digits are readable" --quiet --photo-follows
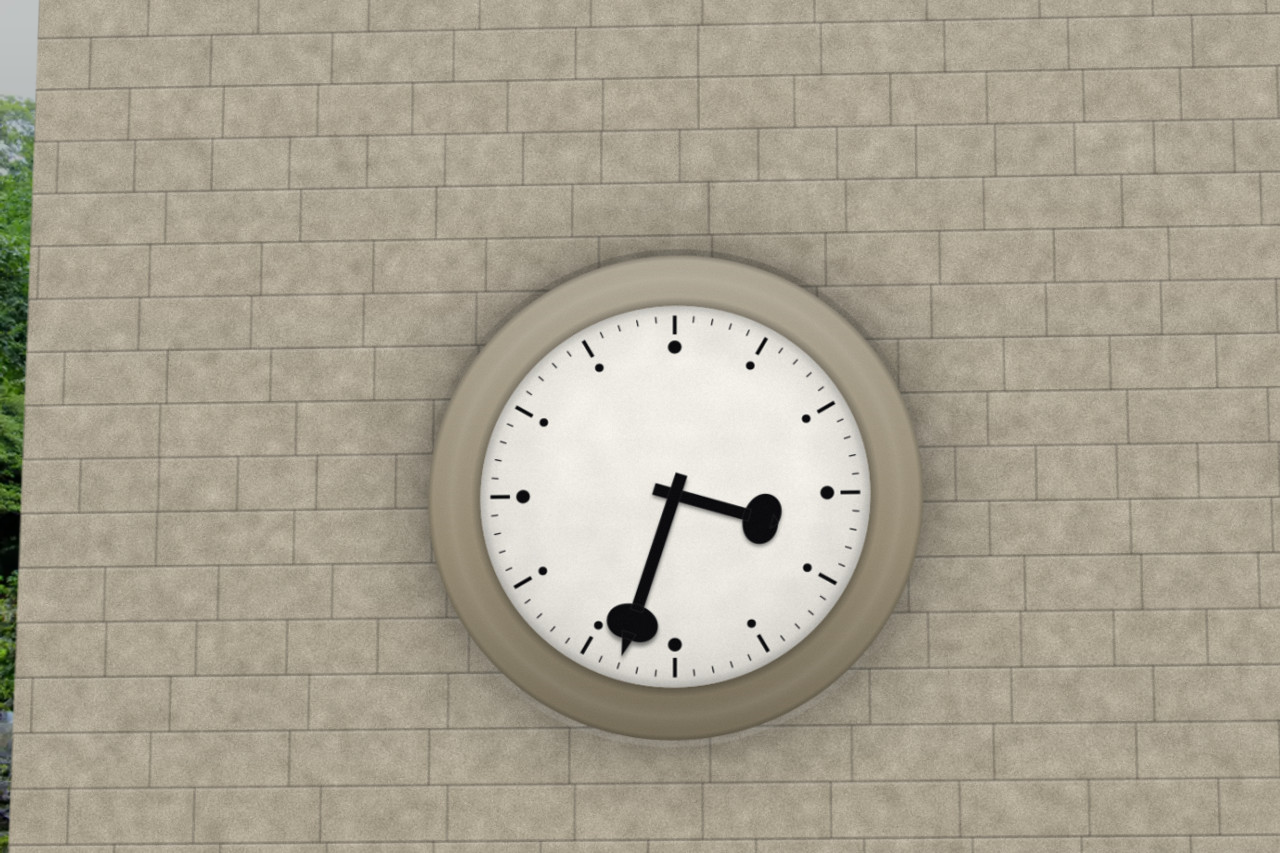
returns 3:33
